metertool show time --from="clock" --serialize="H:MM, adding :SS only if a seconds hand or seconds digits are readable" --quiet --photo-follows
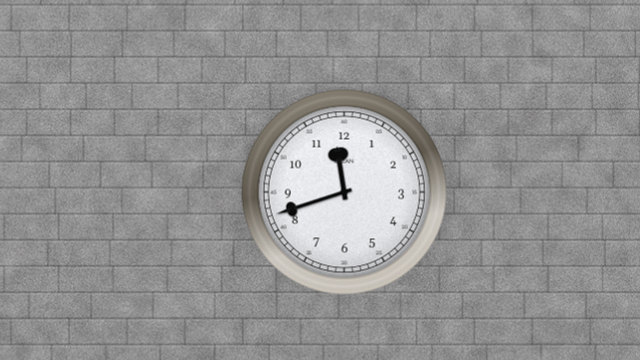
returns 11:42
